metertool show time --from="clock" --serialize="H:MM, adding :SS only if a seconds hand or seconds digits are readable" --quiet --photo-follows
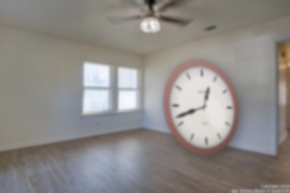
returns 12:42
